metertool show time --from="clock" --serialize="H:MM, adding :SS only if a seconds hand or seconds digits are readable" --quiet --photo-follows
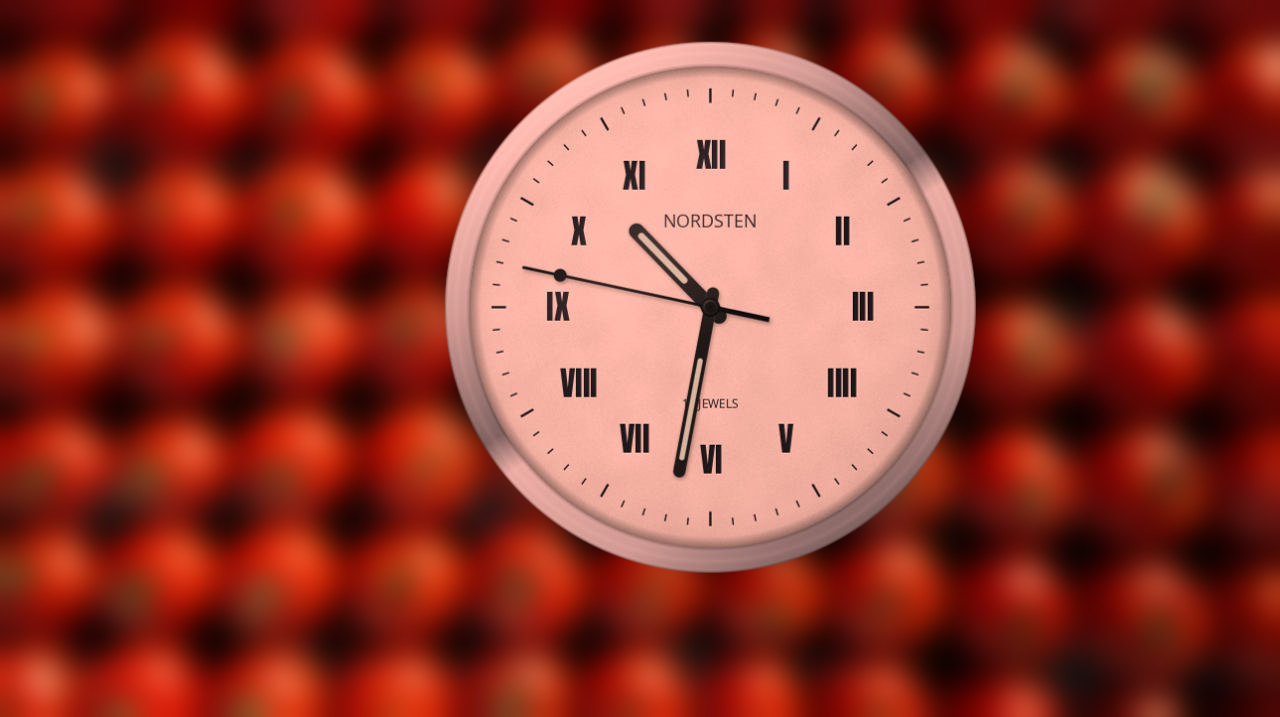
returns 10:31:47
